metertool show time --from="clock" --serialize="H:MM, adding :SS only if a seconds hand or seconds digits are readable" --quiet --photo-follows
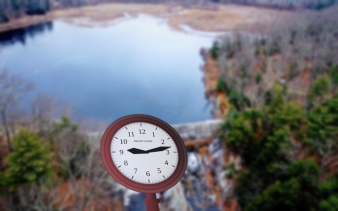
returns 9:13
